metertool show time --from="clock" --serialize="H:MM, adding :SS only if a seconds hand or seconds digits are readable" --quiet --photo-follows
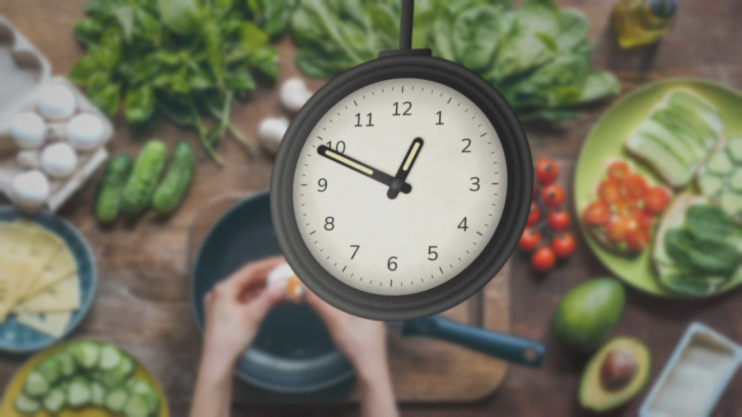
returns 12:49
